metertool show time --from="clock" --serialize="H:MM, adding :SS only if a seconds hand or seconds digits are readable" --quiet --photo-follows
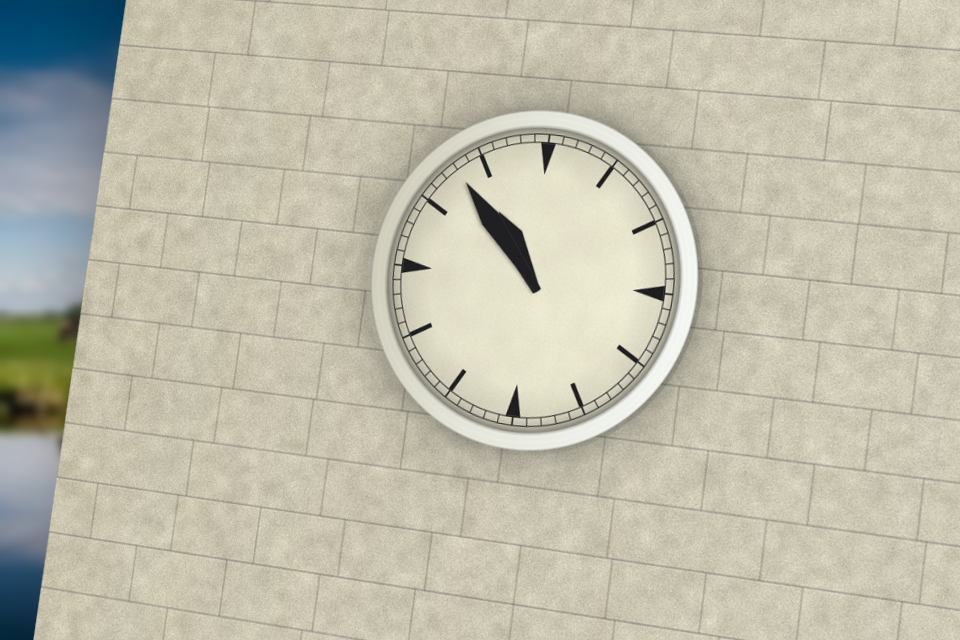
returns 10:53
